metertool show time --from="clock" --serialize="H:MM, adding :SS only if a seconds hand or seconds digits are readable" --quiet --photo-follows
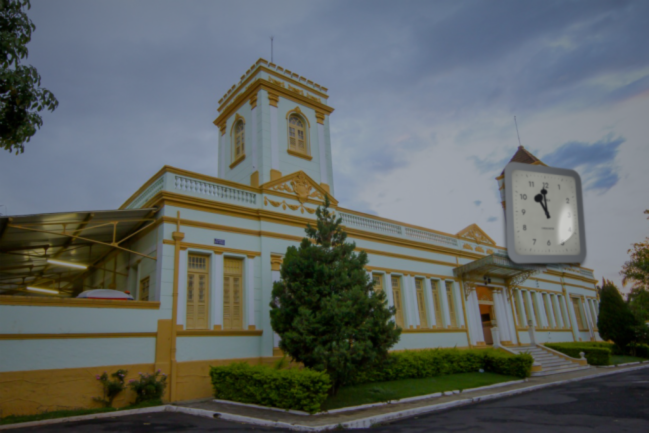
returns 10:59
